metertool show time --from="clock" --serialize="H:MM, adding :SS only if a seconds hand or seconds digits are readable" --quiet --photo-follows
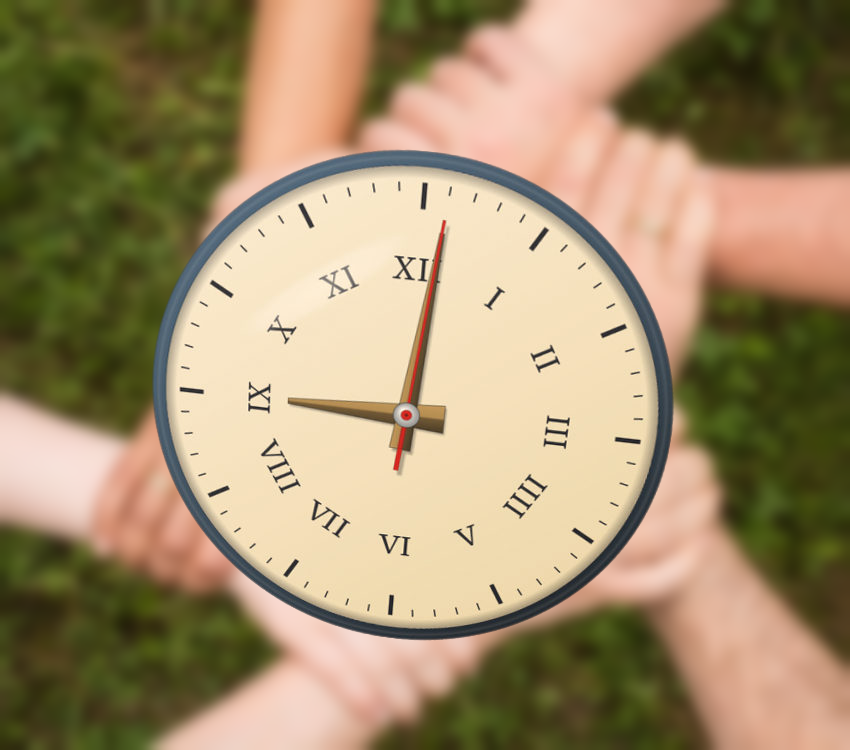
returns 9:01:01
